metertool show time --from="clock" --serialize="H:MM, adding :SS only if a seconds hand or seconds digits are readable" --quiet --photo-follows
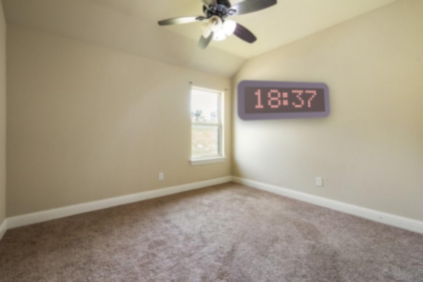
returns 18:37
